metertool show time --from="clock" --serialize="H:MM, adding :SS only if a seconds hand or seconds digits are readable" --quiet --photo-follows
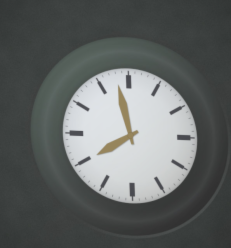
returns 7:58
